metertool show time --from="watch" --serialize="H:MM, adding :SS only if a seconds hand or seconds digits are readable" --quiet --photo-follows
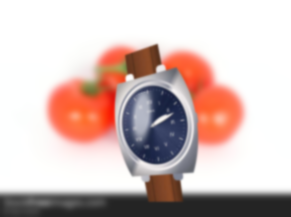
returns 2:12
